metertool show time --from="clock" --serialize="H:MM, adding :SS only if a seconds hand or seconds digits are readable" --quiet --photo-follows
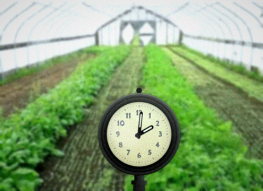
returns 2:01
